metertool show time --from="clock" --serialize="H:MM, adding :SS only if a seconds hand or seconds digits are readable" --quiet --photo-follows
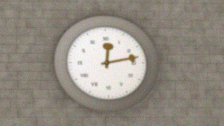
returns 12:13
